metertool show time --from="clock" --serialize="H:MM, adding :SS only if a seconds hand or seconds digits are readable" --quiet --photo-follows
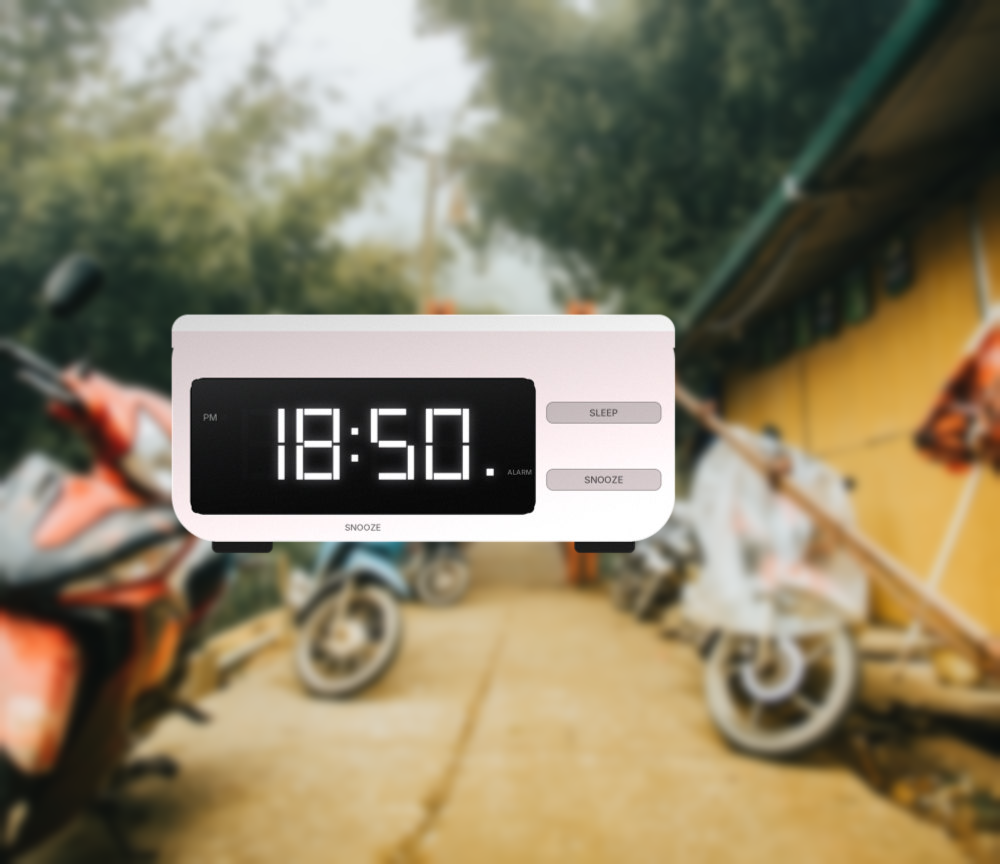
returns 18:50
